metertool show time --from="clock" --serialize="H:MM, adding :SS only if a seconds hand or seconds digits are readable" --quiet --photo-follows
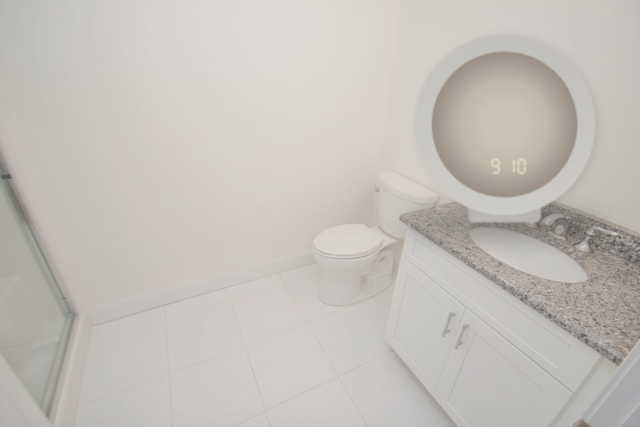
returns 9:10
